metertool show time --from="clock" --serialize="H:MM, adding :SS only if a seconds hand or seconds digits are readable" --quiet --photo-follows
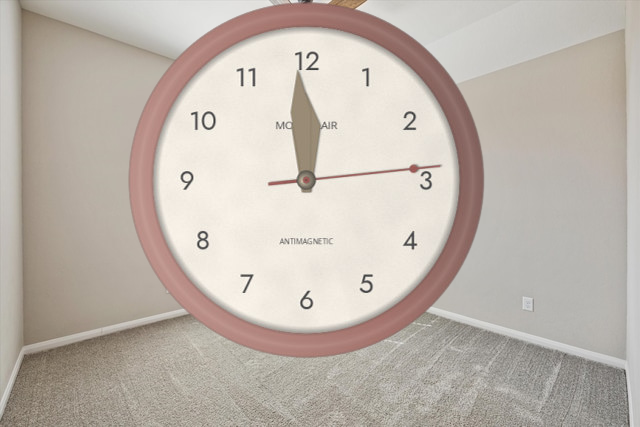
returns 11:59:14
